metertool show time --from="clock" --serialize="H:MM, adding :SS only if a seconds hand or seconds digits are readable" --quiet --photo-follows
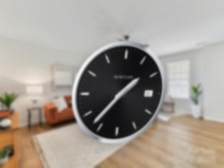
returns 1:37
